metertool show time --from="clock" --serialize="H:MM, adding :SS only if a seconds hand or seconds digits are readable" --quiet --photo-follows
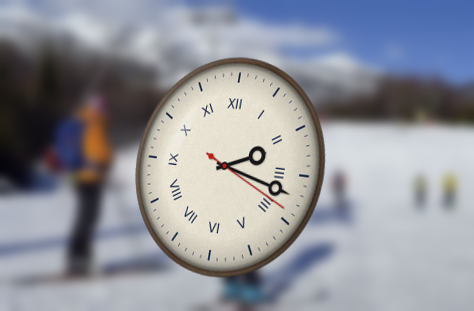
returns 2:17:19
